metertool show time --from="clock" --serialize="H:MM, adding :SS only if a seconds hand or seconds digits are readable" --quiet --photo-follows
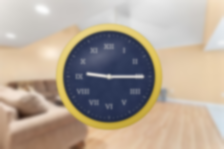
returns 9:15
